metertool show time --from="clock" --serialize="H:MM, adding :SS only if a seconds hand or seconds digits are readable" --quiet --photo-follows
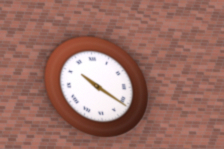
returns 10:21
